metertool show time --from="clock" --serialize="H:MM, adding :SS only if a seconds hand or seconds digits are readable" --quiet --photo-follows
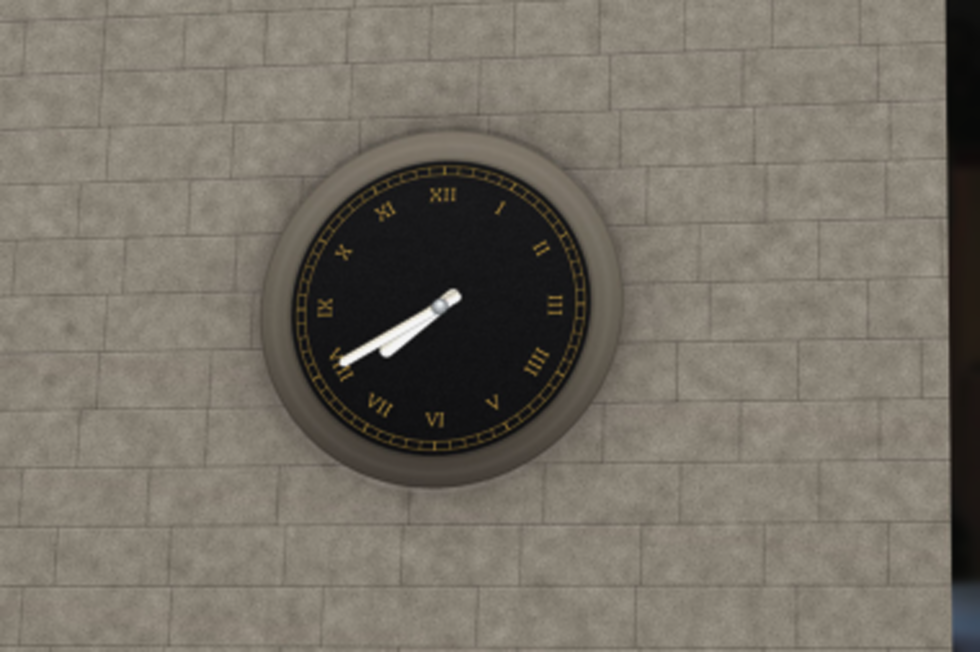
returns 7:40
